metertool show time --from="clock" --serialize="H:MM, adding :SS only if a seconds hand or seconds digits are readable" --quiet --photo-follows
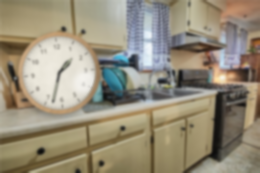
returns 1:33
